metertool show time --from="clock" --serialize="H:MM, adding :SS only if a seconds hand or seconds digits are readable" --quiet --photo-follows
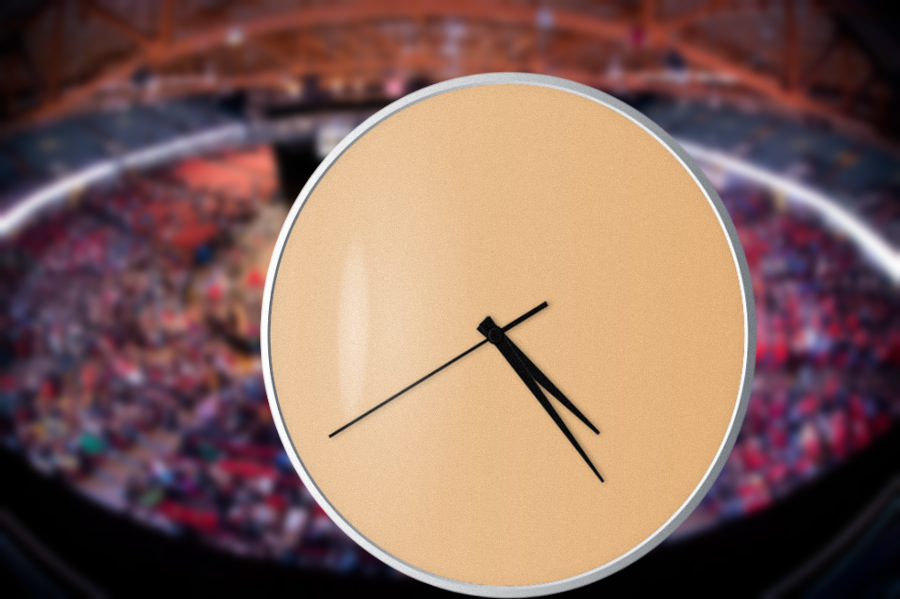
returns 4:23:40
